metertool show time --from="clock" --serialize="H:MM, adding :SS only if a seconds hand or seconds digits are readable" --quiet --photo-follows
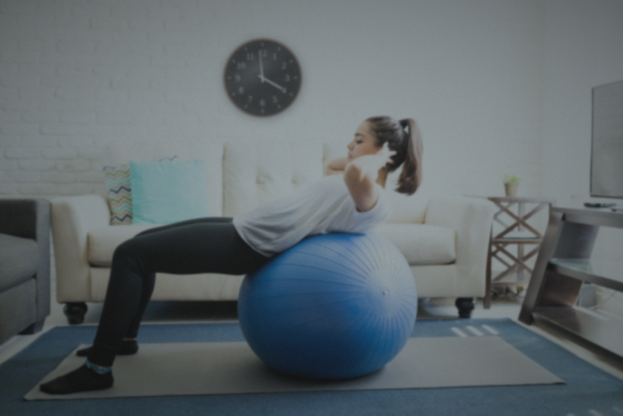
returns 3:59
